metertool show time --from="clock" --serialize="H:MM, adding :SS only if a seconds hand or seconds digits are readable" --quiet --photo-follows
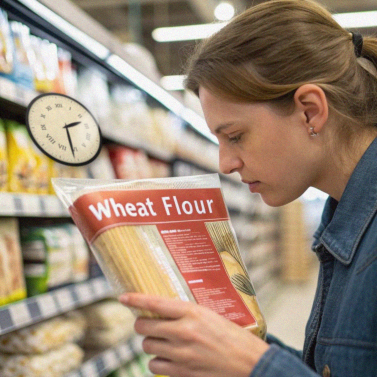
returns 2:31
